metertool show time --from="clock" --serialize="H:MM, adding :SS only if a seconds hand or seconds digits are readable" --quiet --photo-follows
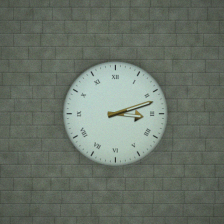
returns 3:12
